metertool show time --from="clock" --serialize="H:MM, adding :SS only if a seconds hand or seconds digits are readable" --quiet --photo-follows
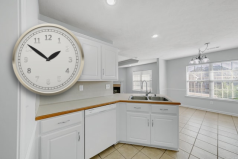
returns 1:51
